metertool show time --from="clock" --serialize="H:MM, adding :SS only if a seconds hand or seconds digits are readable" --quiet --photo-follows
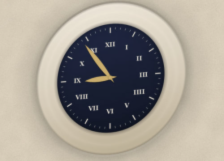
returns 8:54
